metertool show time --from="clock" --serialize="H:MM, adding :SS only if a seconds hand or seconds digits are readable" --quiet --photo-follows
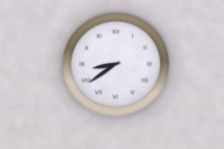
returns 8:39
